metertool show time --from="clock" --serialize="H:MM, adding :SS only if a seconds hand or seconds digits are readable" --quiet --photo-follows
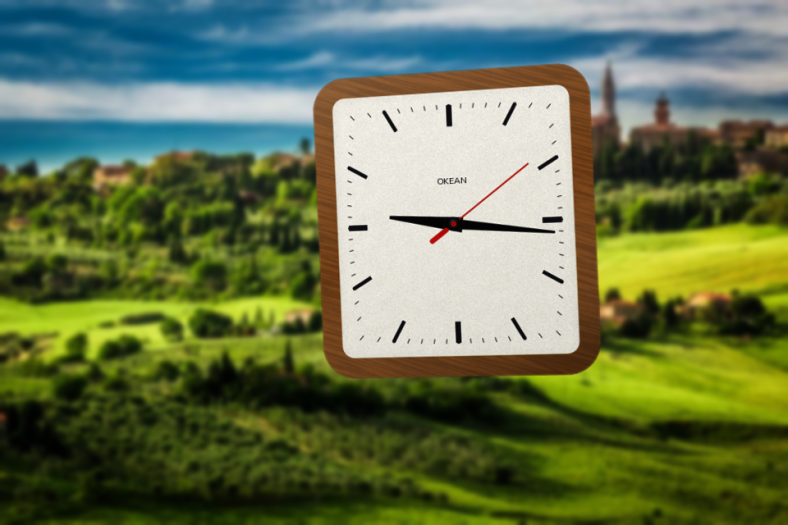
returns 9:16:09
